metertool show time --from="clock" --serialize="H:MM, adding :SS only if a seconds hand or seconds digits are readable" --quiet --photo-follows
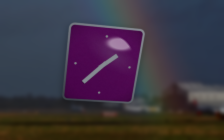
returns 1:37
